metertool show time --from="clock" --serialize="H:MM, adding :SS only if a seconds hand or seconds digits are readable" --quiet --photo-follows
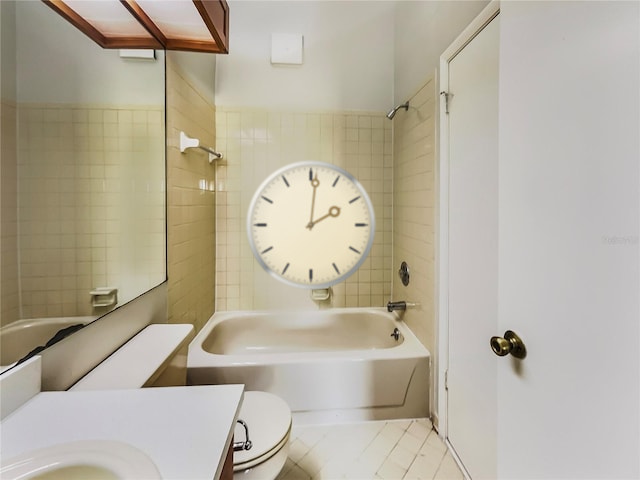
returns 2:01
